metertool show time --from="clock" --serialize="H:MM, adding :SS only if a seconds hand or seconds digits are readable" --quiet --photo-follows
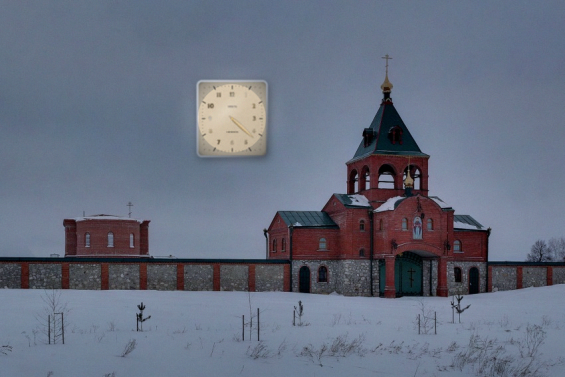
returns 4:22
